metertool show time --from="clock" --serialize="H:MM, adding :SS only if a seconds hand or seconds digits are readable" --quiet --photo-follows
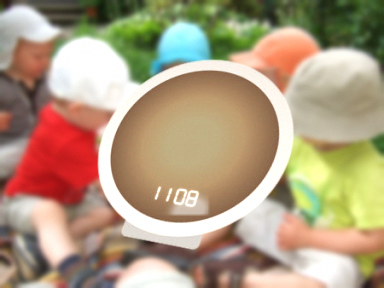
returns 11:08
